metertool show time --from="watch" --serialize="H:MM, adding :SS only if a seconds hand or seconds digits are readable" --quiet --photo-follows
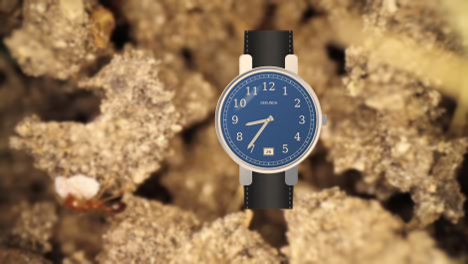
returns 8:36
